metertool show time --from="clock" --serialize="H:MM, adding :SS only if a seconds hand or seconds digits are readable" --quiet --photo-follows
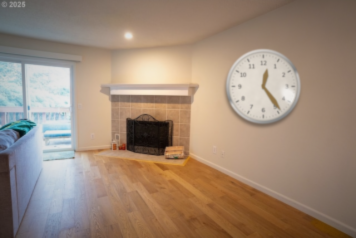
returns 12:24
